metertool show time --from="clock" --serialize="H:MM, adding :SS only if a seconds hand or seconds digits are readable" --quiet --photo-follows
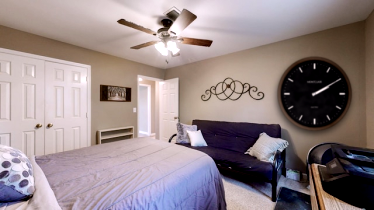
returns 2:10
